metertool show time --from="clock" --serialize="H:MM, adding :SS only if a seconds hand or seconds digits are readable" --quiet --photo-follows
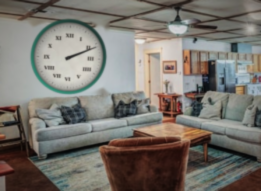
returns 2:11
